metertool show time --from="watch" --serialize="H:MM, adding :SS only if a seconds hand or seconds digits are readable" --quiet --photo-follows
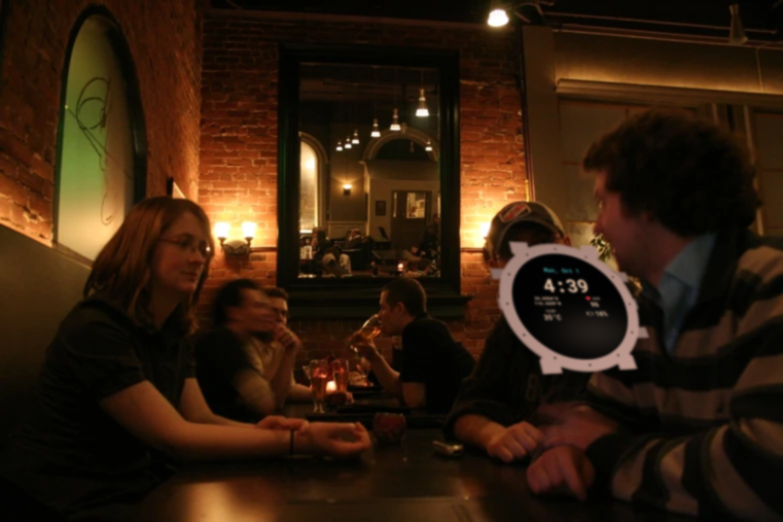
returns 4:39
